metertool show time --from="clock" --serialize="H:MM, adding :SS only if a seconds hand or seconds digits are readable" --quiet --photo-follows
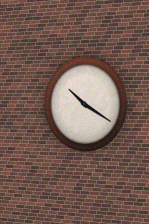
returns 10:20
